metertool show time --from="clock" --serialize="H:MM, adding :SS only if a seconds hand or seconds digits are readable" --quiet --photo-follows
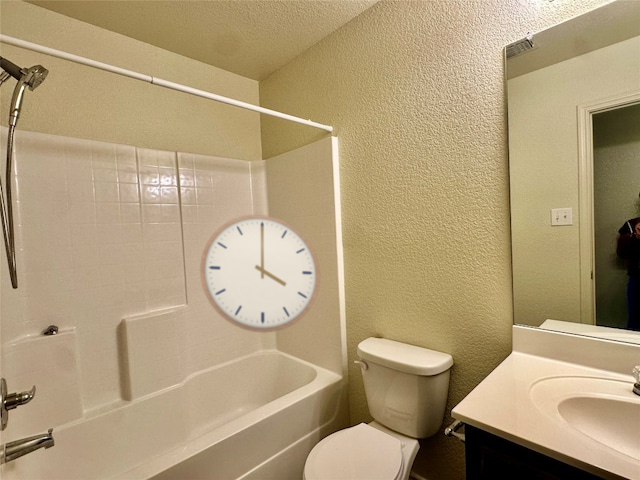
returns 4:00
